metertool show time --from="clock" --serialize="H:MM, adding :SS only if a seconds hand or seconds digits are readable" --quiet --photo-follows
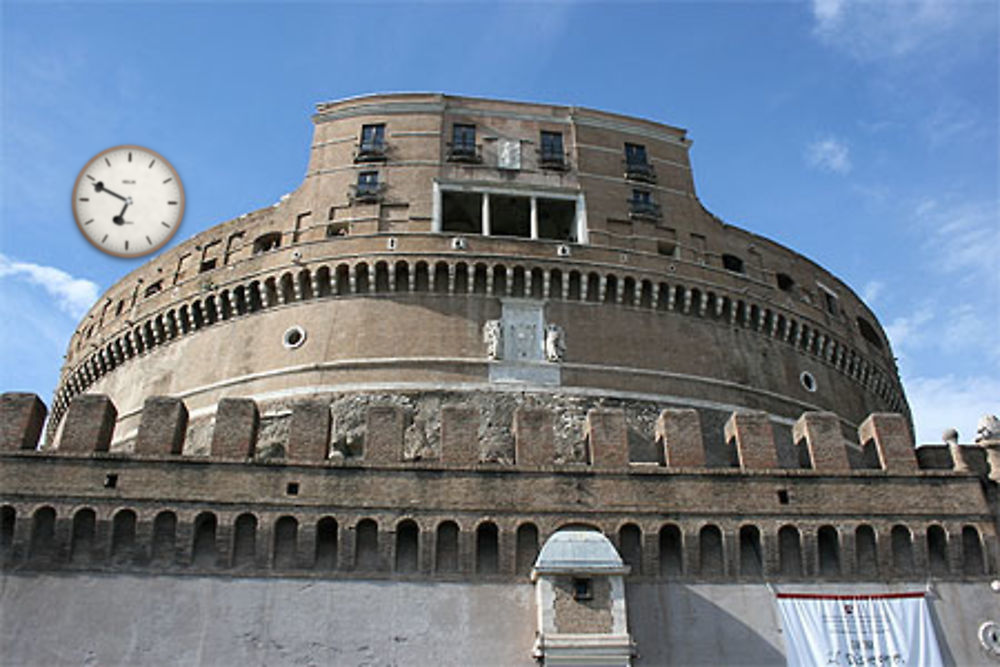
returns 6:49
